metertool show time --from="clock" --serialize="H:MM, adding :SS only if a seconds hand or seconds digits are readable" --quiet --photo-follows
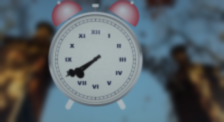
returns 7:40
